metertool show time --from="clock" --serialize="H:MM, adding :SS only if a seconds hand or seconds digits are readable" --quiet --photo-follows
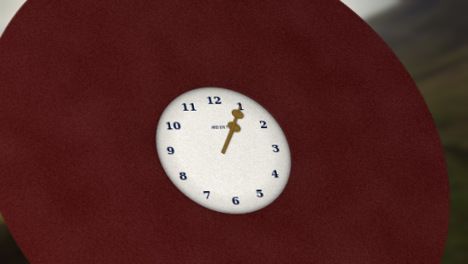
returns 1:05
